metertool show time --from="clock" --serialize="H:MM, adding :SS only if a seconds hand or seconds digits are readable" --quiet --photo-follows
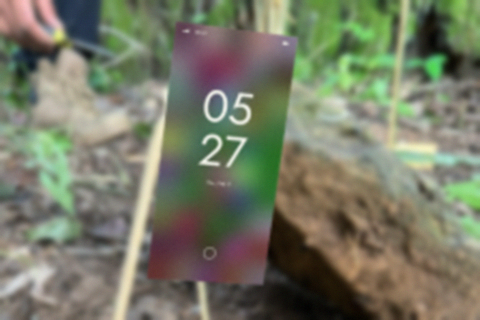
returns 5:27
